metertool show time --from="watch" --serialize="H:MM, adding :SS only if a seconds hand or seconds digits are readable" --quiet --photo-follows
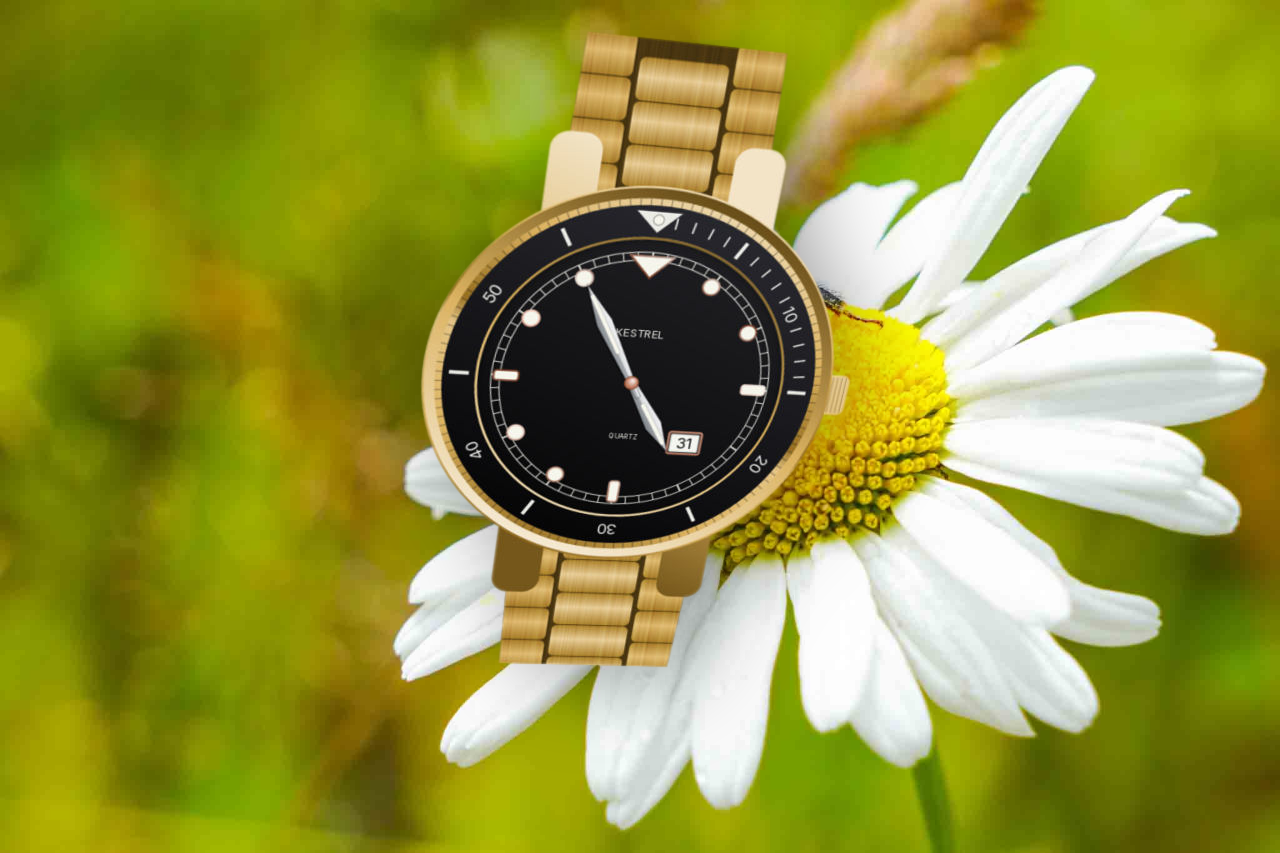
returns 4:55
